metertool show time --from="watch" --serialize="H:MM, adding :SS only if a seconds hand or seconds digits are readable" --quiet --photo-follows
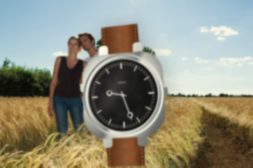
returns 9:27
